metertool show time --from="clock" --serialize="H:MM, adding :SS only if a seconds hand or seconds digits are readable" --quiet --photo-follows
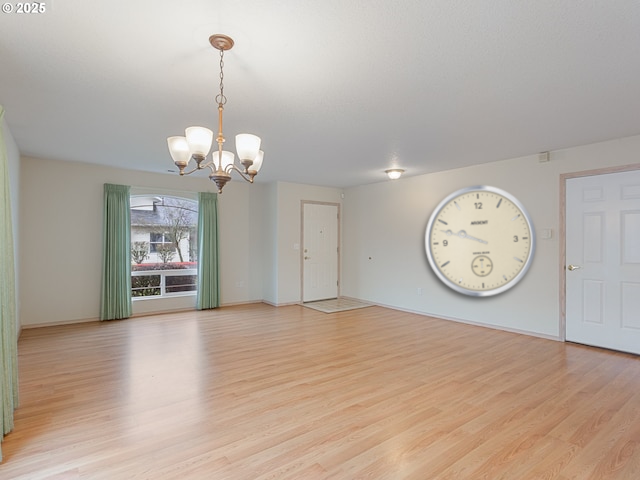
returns 9:48
